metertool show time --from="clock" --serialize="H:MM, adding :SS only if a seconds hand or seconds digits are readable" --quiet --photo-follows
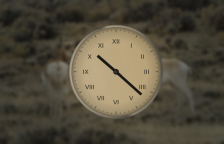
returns 10:22
